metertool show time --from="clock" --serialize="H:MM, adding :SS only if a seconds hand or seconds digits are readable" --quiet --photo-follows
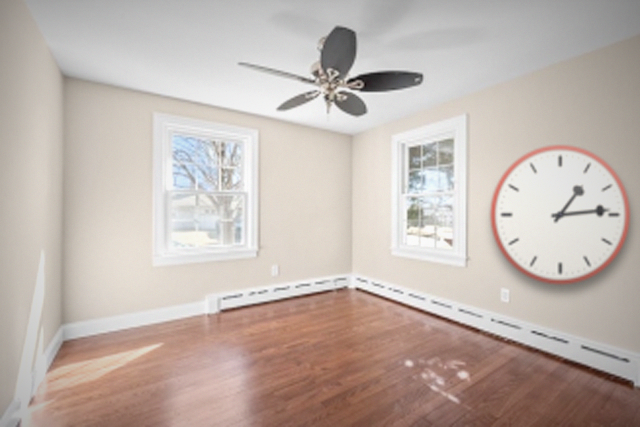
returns 1:14
